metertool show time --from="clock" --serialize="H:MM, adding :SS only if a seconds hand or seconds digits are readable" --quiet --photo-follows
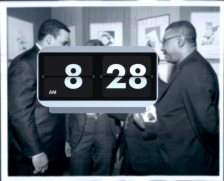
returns 8:28
